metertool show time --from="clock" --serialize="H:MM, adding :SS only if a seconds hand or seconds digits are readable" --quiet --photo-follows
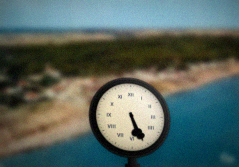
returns 5:26
